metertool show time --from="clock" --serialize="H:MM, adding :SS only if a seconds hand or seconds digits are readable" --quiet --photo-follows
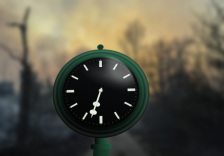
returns 6:33
